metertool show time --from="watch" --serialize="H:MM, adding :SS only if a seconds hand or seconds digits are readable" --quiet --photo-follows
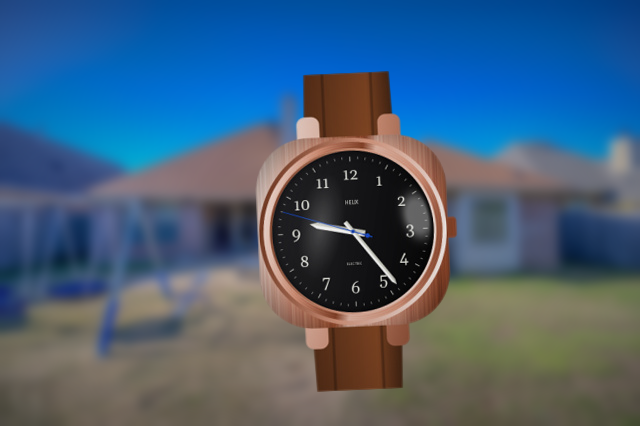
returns 9:23:48
